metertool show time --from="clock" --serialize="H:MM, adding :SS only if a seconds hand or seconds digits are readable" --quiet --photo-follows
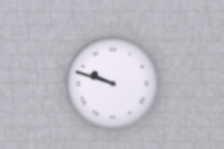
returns 9:48
